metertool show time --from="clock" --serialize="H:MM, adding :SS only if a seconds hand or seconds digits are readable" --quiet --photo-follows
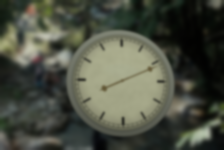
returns 8:11
